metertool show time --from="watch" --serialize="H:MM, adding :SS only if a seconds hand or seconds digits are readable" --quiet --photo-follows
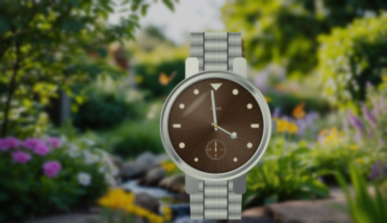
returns 3:59
